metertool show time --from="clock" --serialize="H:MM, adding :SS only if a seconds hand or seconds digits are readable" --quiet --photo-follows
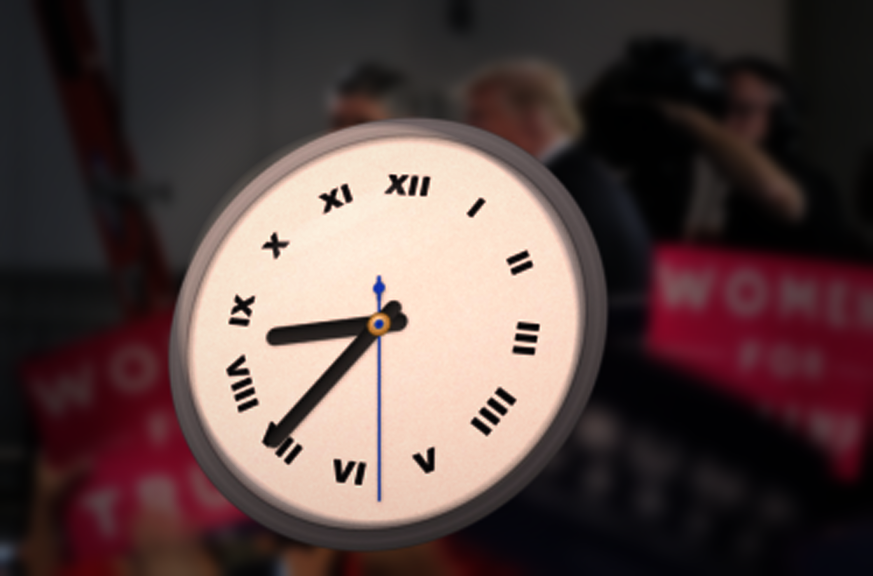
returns 8:35:28
